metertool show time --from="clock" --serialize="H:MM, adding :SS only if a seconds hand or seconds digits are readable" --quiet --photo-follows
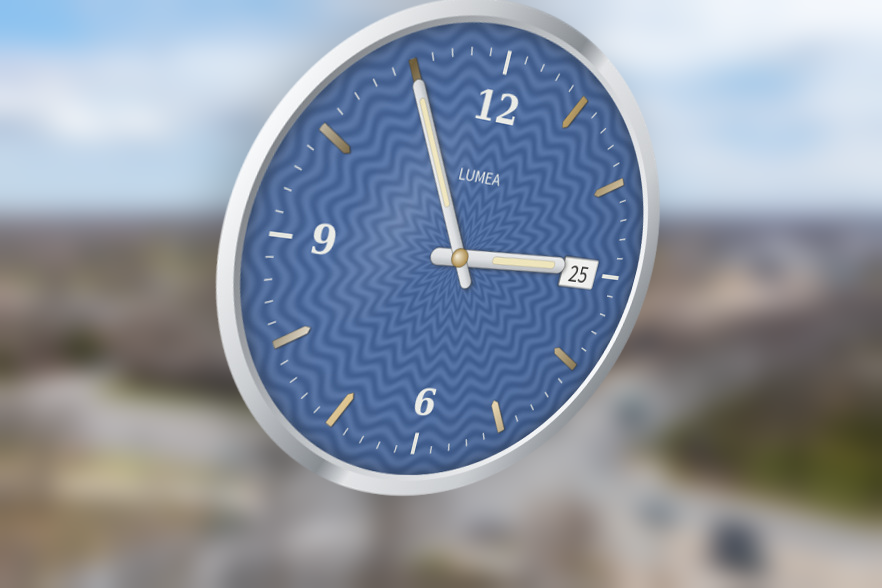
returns 2:55
